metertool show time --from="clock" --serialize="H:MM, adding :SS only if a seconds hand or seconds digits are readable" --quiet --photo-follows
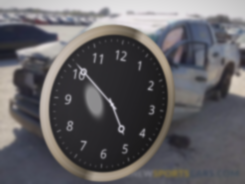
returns 4:51
